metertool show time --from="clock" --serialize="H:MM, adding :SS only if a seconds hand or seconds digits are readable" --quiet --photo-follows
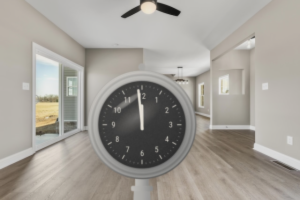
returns 11:59
